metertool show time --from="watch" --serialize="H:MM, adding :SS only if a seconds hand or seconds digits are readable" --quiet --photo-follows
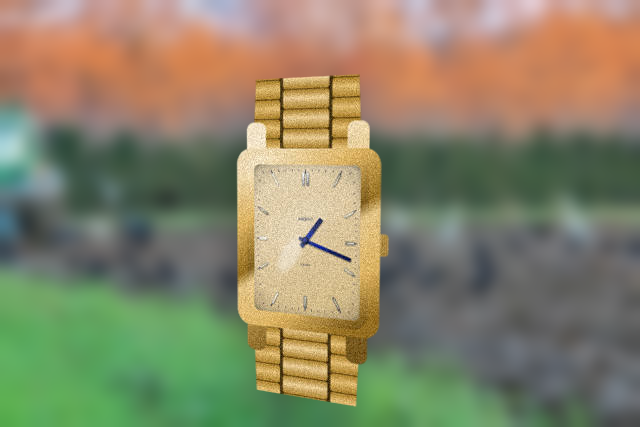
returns 1:18
